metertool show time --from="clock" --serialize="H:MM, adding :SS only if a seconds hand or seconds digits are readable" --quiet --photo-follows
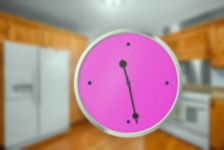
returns 11:28
